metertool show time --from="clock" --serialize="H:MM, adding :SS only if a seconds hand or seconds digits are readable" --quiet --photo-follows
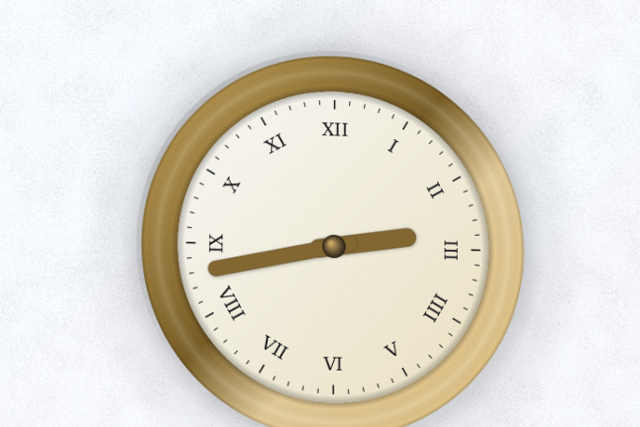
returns 2:43
